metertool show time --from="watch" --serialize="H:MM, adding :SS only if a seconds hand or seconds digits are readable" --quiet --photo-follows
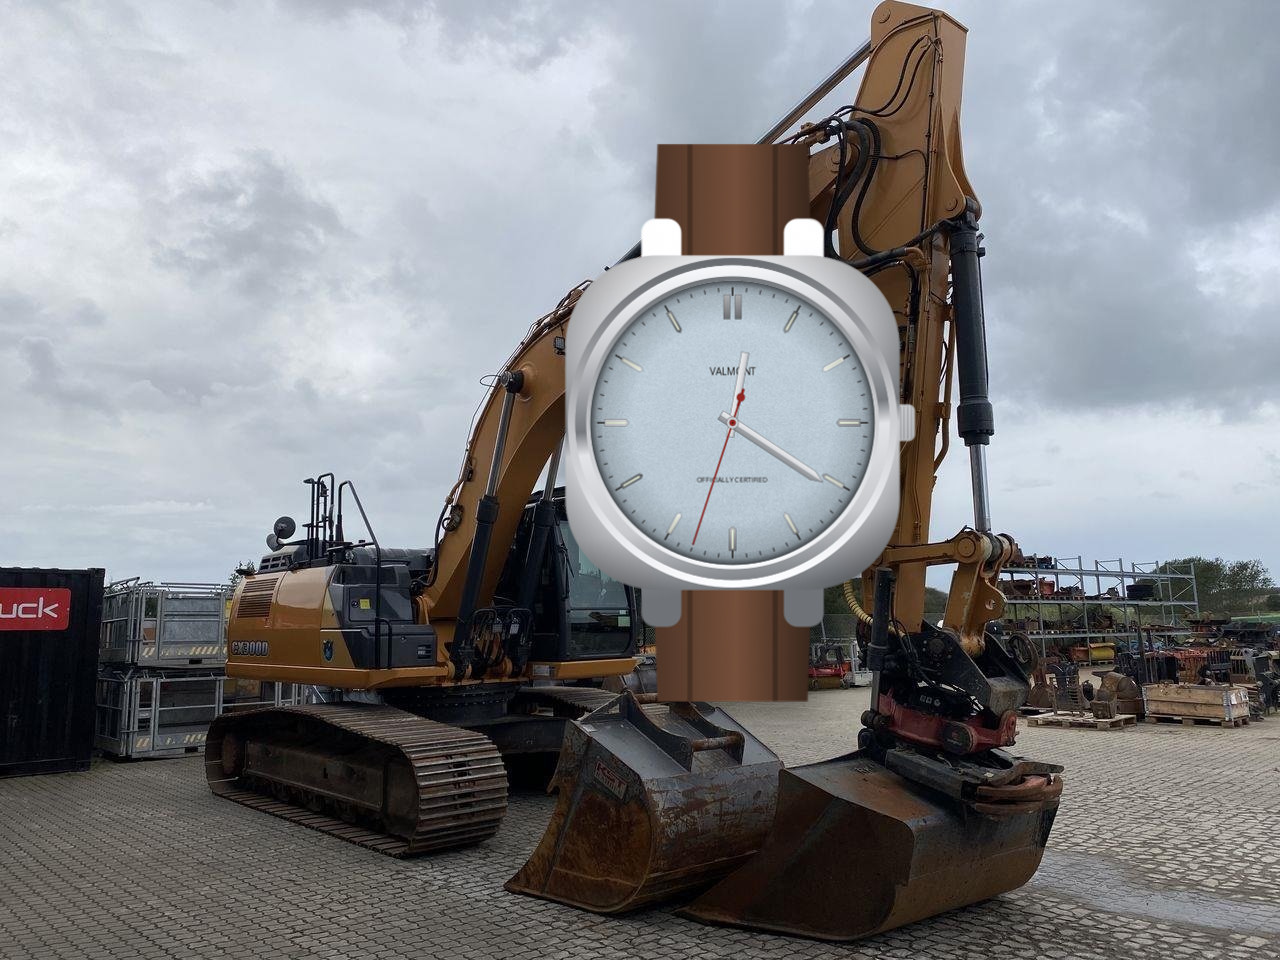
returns 12:20:33
